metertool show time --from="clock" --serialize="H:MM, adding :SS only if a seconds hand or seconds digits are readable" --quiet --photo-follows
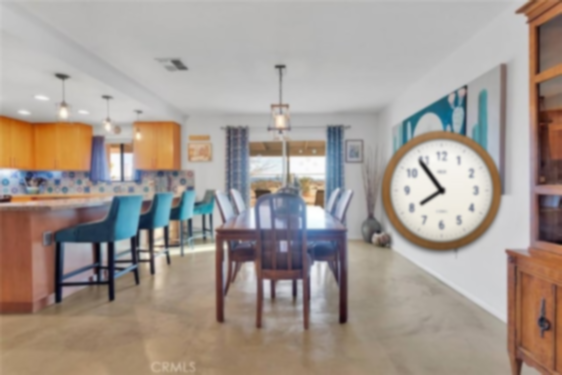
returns 7:54
